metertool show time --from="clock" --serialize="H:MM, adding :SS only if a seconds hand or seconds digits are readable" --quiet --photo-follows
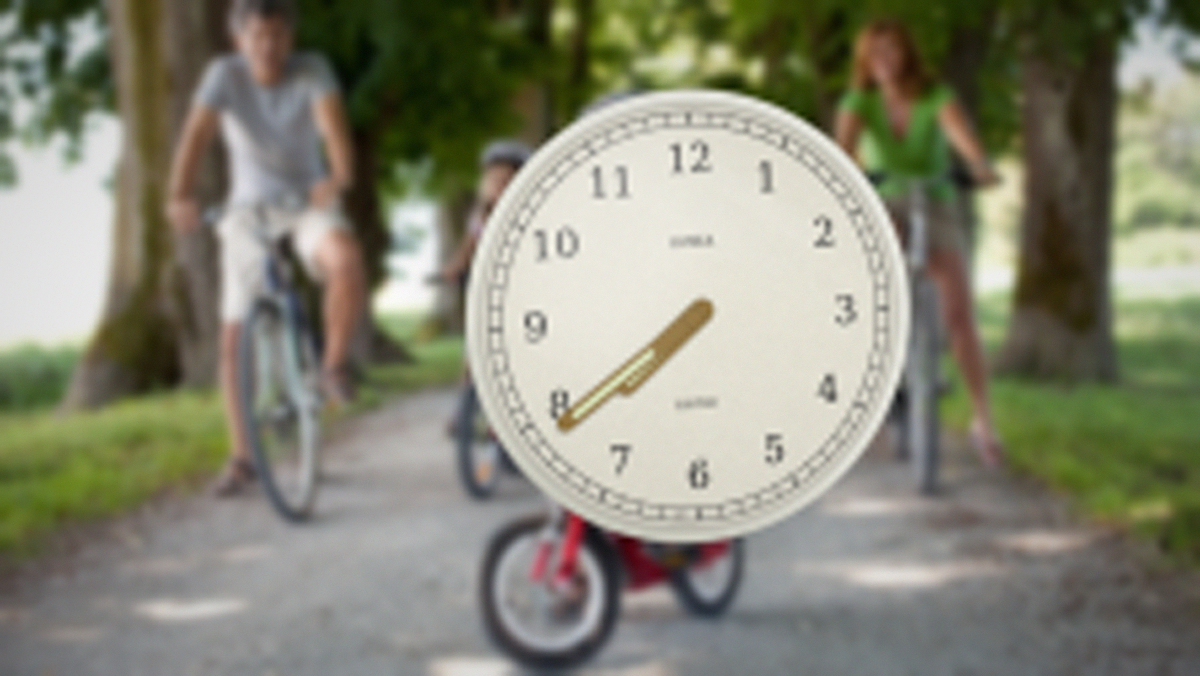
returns 7:39
